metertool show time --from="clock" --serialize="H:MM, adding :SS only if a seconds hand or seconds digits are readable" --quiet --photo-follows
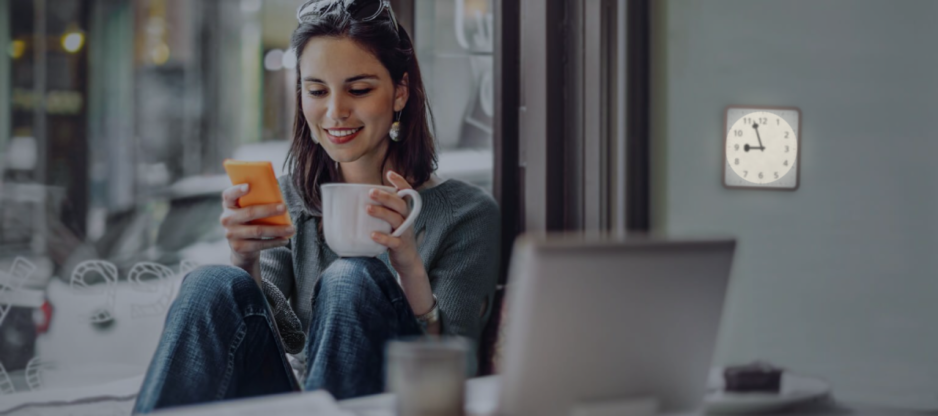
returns 8:57
